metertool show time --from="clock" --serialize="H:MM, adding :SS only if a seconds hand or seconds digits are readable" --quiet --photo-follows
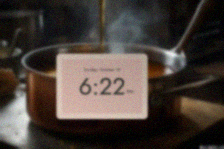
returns 6:22
